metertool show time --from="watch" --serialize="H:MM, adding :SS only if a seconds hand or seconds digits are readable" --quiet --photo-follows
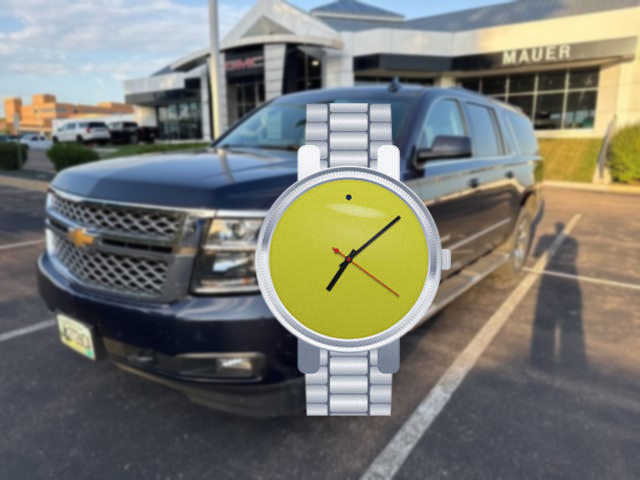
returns 7:08:21
